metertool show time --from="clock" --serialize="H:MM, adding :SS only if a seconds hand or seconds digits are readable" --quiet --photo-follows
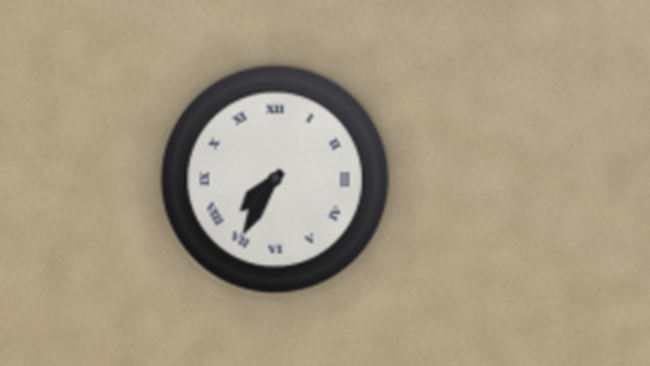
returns 7:35
